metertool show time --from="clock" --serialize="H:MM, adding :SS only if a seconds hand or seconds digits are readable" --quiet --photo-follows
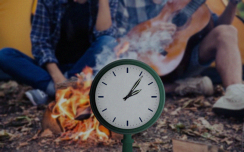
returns 2:06
